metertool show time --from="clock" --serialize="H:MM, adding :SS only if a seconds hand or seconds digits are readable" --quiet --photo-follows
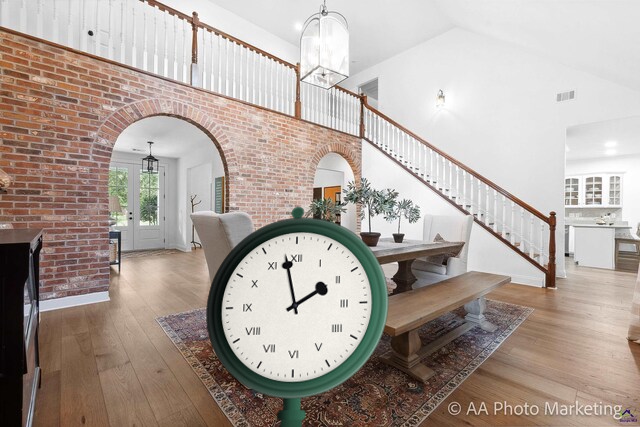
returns 1:58
